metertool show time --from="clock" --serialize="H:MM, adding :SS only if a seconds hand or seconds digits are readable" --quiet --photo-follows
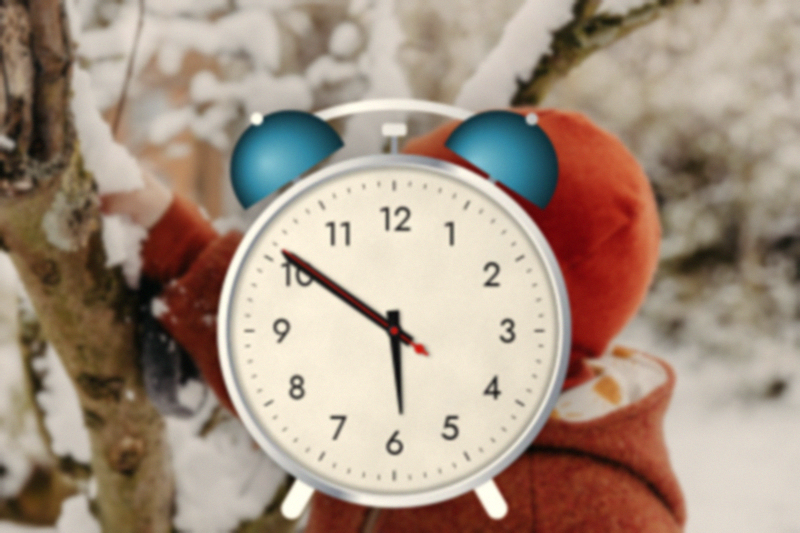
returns 5:50:51
